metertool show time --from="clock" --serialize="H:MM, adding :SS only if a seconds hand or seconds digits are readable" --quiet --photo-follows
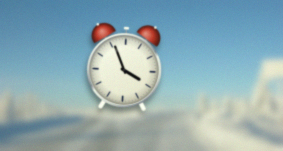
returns 3:56
